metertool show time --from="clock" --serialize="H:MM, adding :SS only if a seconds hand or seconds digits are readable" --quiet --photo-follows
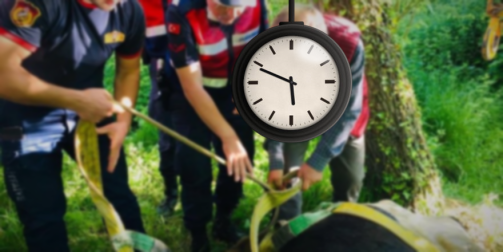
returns 5:49
